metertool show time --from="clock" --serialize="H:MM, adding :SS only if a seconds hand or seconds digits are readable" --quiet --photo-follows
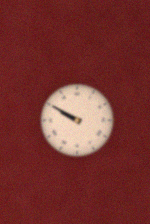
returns 9:50
